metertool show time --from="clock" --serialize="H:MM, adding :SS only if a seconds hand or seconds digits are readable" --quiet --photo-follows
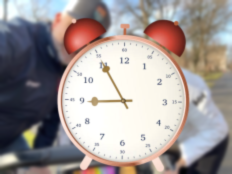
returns 8:55
